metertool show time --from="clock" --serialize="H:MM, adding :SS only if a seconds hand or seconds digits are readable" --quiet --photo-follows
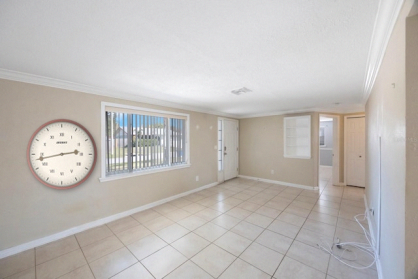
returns 2:43
